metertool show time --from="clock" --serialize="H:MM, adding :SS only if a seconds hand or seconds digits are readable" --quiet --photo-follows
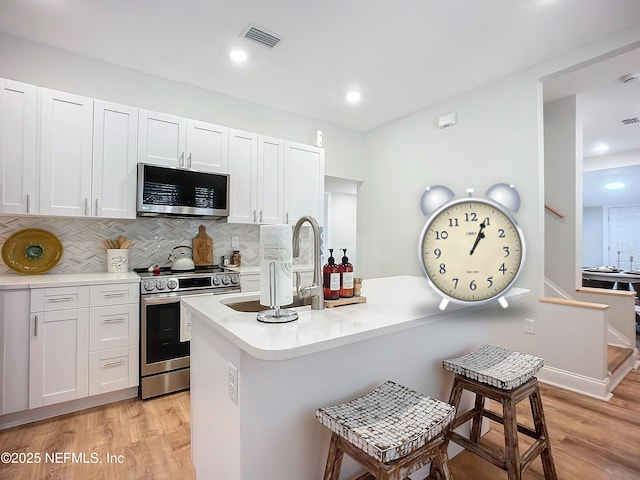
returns 1:04
